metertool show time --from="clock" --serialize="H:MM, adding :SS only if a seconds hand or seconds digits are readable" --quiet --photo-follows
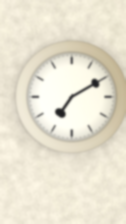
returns 7:10
